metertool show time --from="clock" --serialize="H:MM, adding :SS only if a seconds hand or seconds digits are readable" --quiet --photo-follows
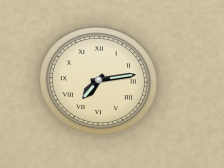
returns 7:13
